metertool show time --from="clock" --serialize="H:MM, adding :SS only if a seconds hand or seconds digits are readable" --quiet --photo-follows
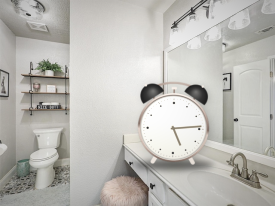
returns 5:14
